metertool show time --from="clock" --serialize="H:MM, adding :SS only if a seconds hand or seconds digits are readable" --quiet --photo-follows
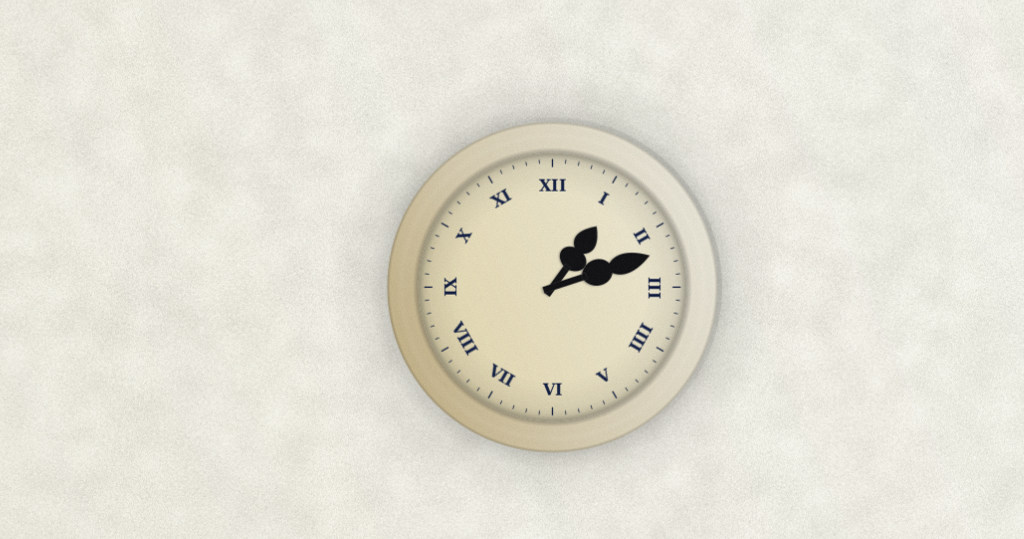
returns 1:12
